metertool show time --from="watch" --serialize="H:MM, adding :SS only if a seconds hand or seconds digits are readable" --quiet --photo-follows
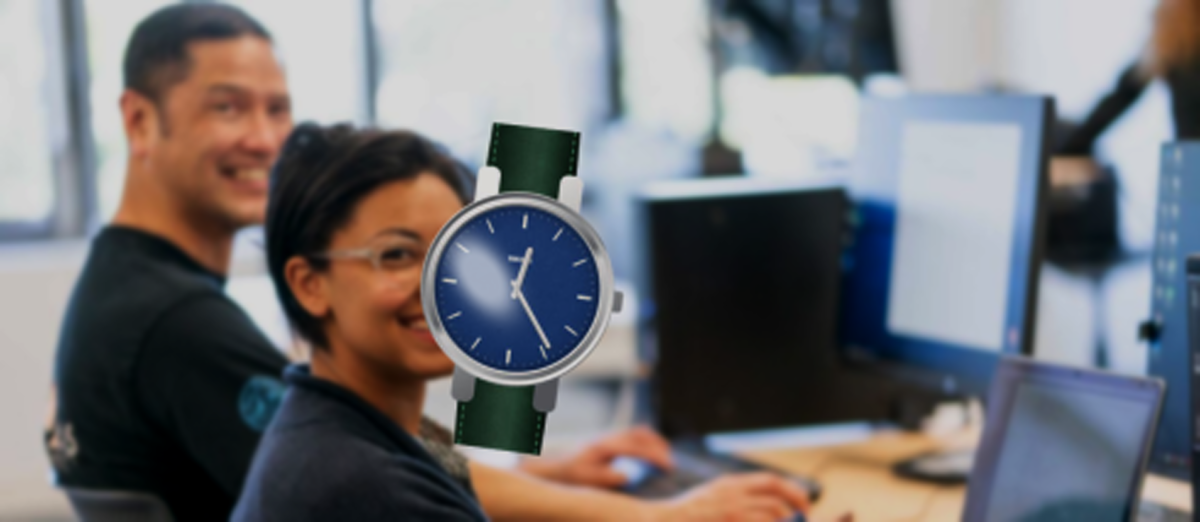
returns 12:24
